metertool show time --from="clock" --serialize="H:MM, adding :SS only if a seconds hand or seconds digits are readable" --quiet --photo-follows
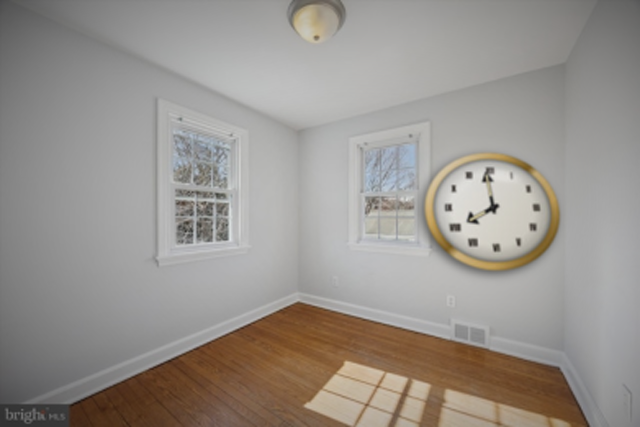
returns 7:59
